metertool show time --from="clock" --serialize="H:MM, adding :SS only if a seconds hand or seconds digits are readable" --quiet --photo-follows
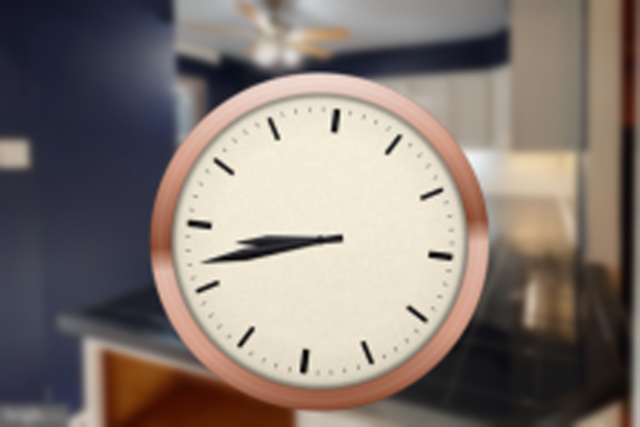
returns 8:42
